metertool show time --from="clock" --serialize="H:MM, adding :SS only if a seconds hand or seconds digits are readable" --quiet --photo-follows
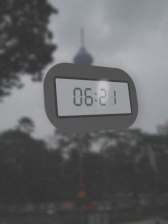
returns 6:21
